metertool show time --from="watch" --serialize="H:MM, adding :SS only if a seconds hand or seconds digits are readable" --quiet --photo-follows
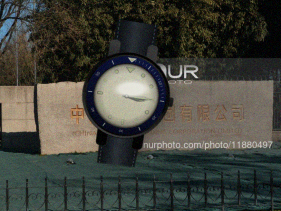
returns 3:15
